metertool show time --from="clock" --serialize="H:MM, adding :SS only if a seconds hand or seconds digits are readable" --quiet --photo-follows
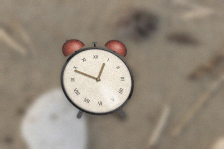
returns 12:49
